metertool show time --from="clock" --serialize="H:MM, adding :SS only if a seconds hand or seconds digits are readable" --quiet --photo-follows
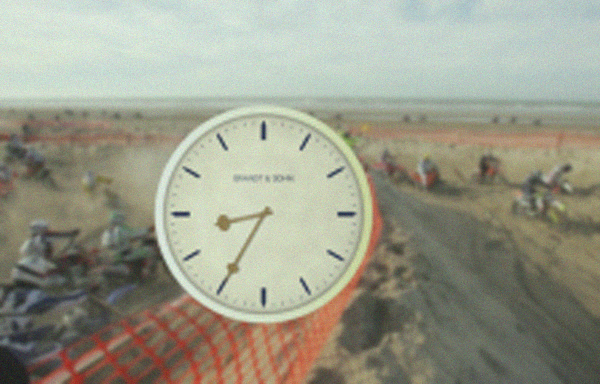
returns 8:35
